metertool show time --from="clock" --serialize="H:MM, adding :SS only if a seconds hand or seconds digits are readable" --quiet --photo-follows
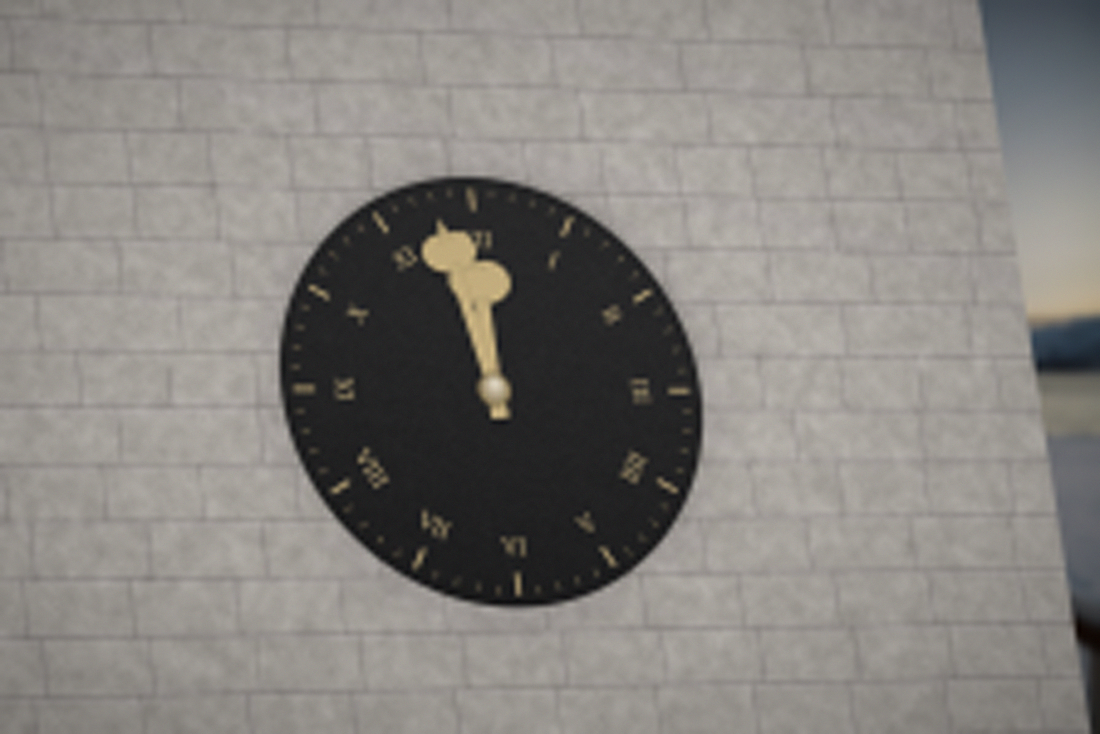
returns 11:58
